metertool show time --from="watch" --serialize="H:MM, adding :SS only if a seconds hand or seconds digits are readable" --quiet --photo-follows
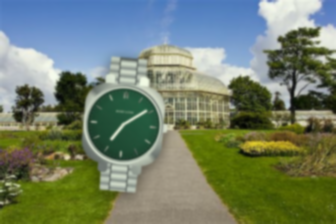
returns 7:09
